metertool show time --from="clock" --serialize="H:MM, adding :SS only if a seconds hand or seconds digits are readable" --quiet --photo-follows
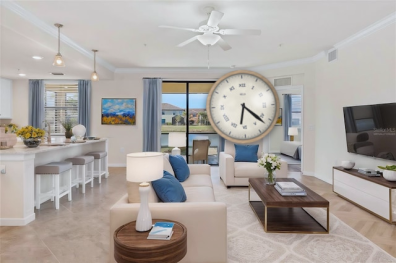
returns 6:22
